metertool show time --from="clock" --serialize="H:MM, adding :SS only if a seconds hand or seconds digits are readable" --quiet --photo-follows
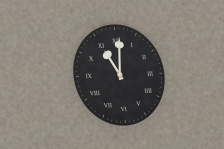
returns 11:01
